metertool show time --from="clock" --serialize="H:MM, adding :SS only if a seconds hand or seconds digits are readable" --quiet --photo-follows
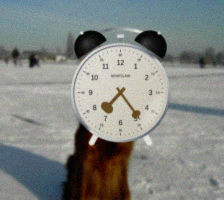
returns 7:24
